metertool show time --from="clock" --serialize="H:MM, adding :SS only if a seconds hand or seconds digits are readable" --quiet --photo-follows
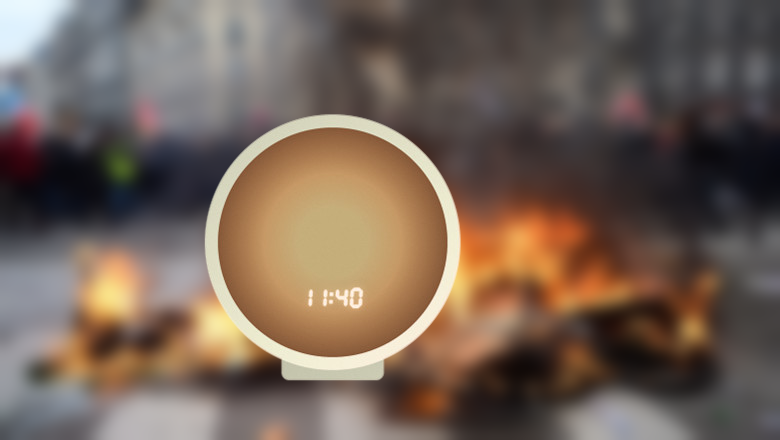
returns 11:40
